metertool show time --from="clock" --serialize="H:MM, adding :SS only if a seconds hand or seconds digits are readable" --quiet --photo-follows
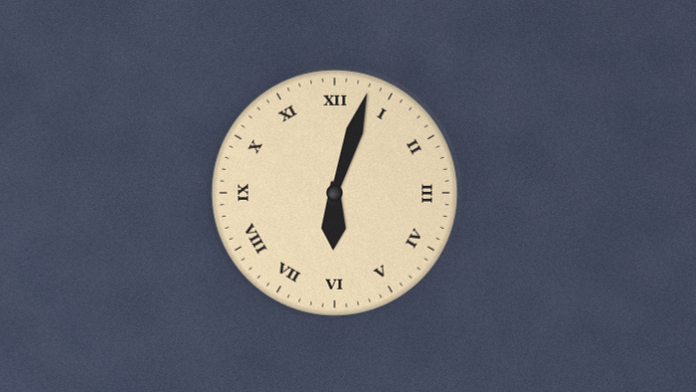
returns 6:03
